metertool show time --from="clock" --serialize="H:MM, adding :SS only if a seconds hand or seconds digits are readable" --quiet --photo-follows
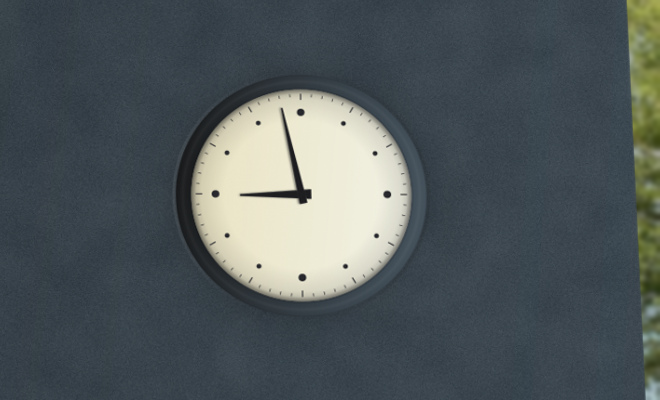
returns 8:58
